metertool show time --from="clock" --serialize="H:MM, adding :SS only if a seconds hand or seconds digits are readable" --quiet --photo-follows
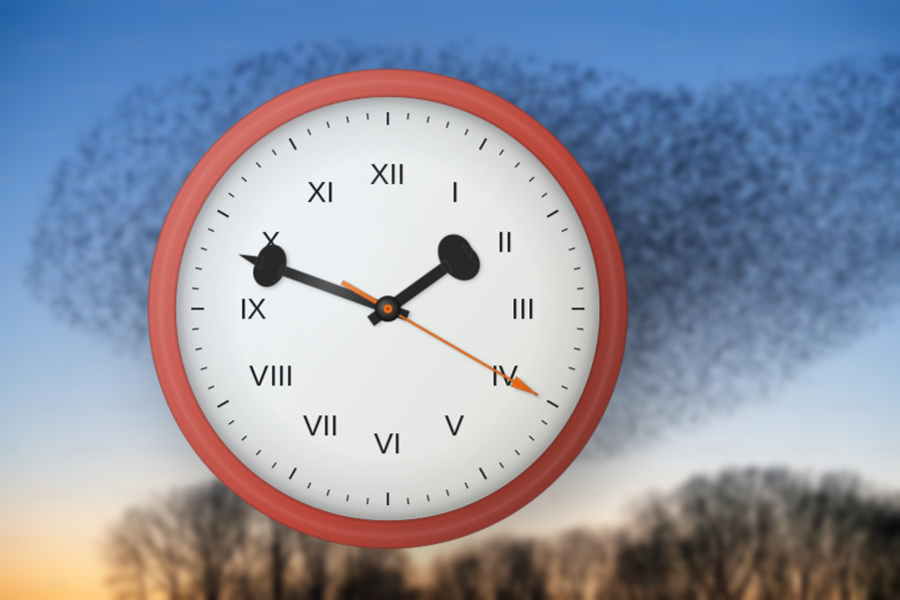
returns 1:48:20
